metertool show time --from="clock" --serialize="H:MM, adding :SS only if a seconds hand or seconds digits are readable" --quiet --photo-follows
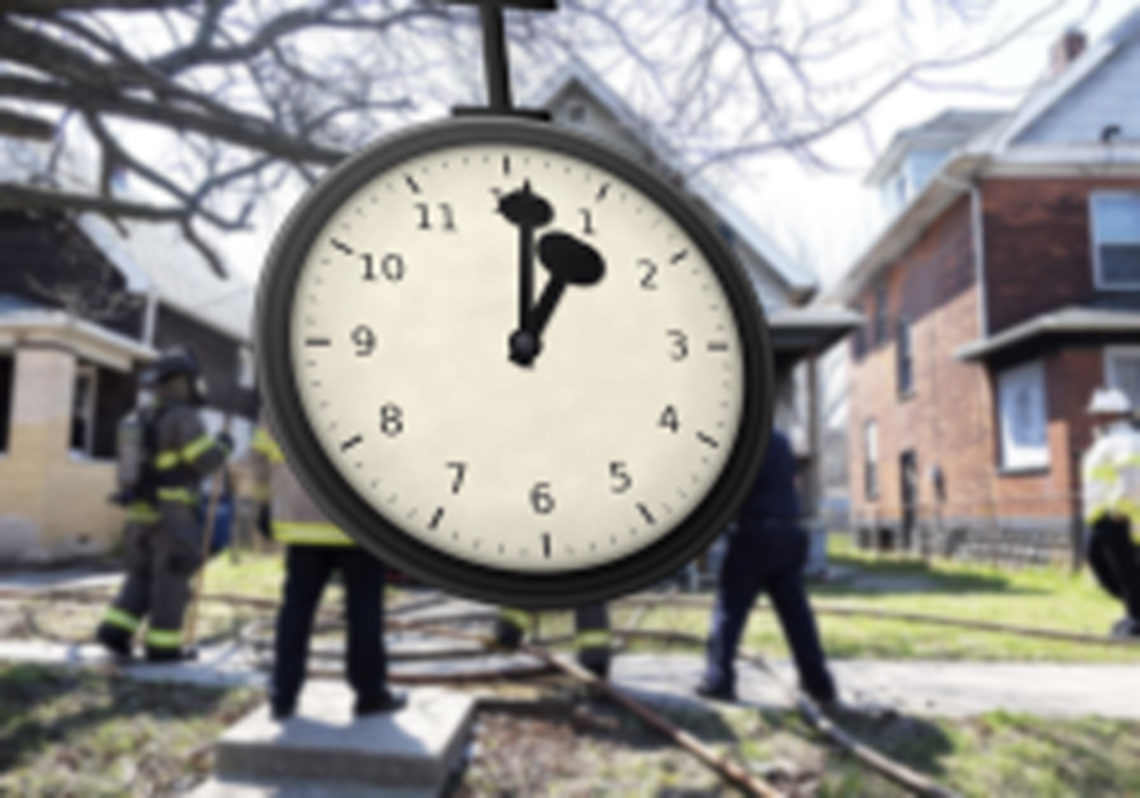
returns 1:01
